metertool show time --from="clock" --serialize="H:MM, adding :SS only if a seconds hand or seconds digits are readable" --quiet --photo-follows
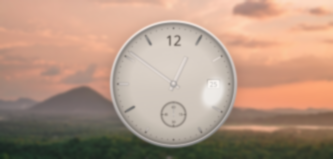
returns 12:51
